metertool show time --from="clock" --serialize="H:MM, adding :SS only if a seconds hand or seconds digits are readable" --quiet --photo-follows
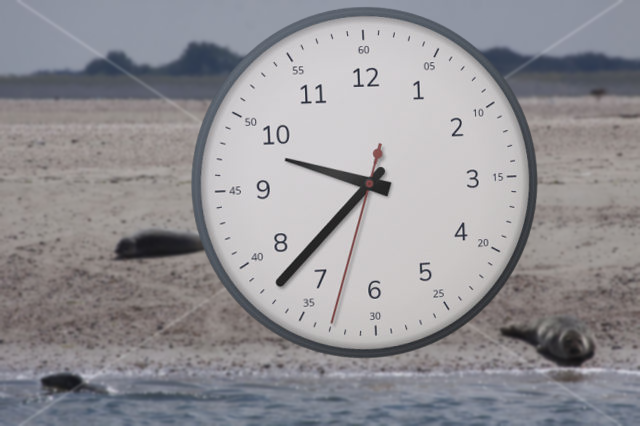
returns 9:37:33
